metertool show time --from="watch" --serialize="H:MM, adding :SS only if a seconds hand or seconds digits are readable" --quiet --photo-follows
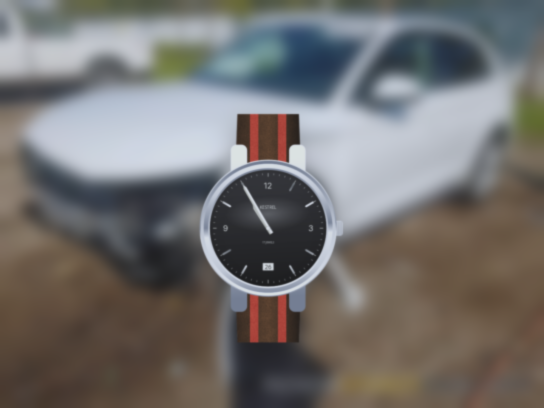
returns 10:55
